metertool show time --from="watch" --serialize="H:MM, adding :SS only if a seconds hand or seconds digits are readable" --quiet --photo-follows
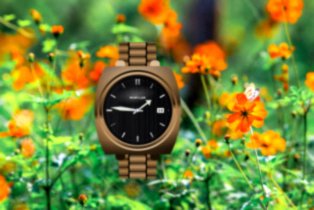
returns 1:46
